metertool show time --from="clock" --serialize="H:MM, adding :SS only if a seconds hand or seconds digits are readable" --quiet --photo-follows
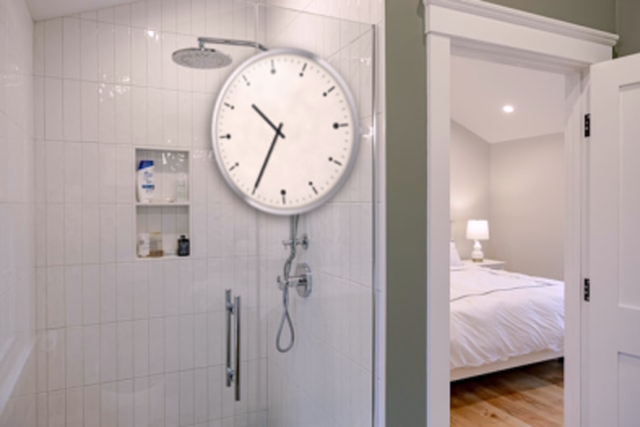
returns 10:35
